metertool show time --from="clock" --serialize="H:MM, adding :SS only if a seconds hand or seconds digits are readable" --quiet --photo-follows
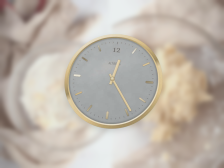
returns 12:24
